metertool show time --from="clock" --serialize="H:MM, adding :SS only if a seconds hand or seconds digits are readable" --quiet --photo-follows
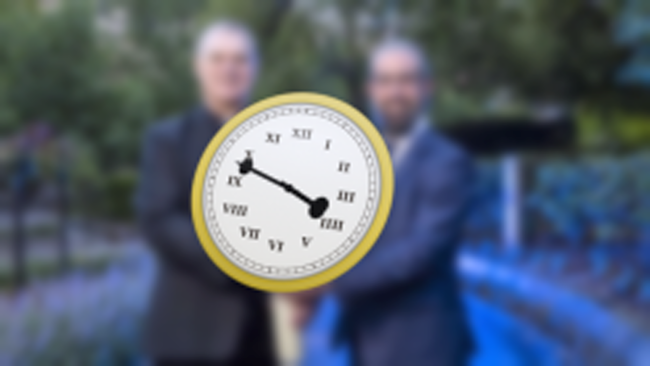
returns 3:48
